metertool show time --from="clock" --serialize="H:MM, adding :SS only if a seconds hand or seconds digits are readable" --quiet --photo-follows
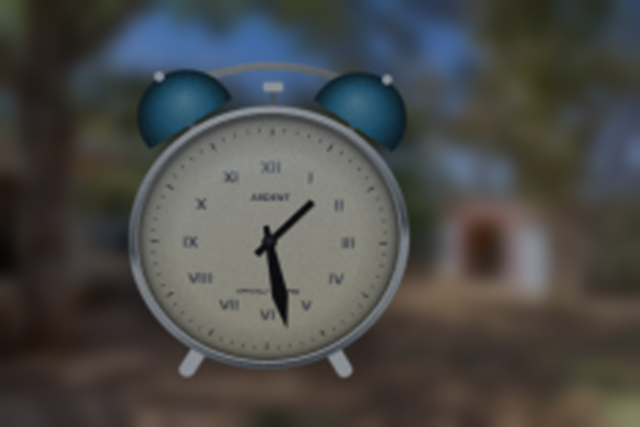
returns 1:28
